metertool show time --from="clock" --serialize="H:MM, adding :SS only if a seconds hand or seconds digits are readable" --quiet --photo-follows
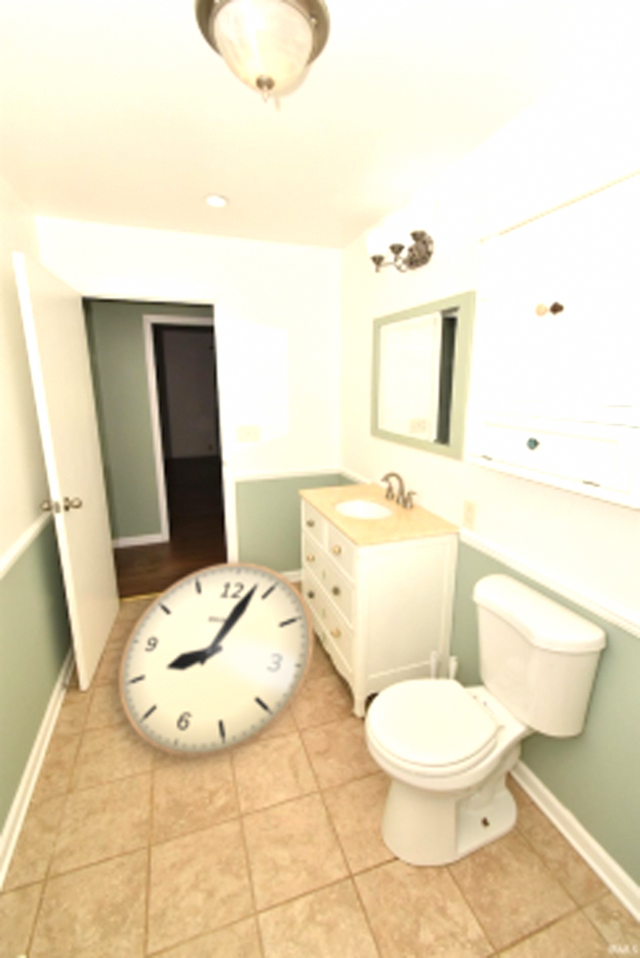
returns 8:03
